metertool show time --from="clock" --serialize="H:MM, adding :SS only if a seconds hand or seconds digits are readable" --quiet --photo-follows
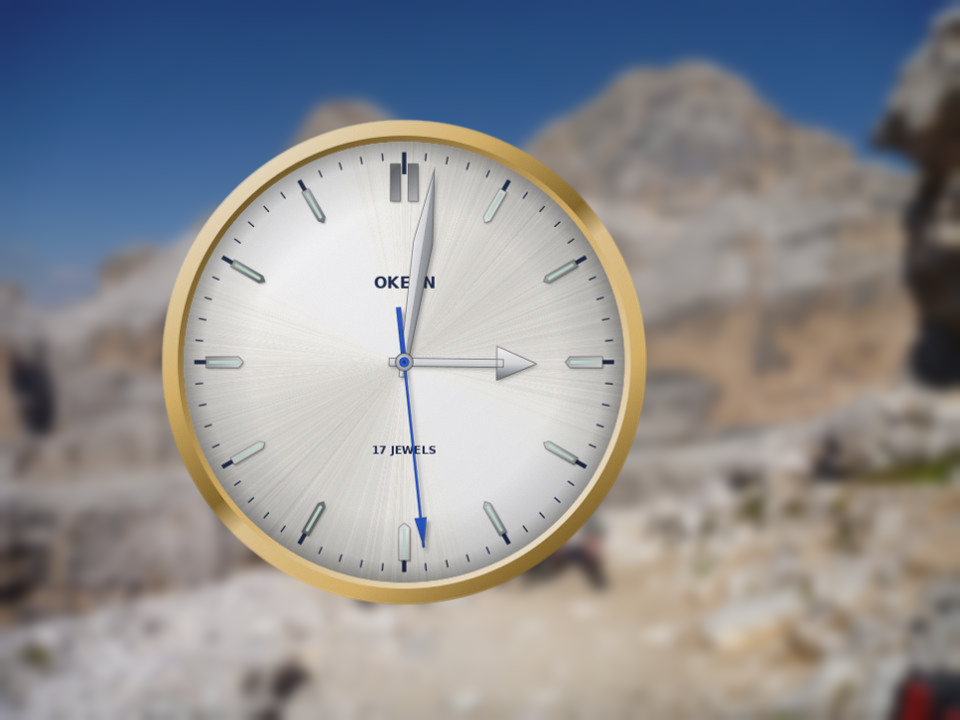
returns 3:01:29
